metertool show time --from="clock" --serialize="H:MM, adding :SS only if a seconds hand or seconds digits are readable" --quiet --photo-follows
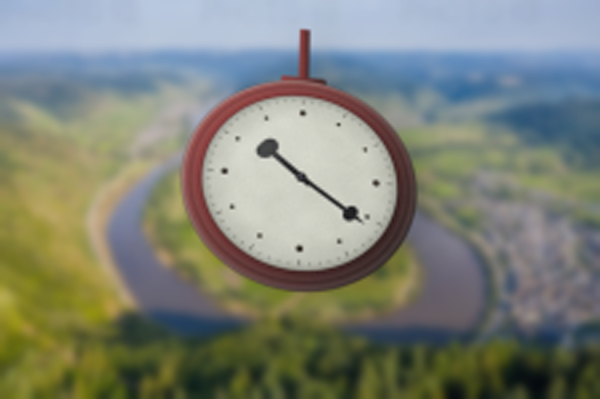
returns 10:21
